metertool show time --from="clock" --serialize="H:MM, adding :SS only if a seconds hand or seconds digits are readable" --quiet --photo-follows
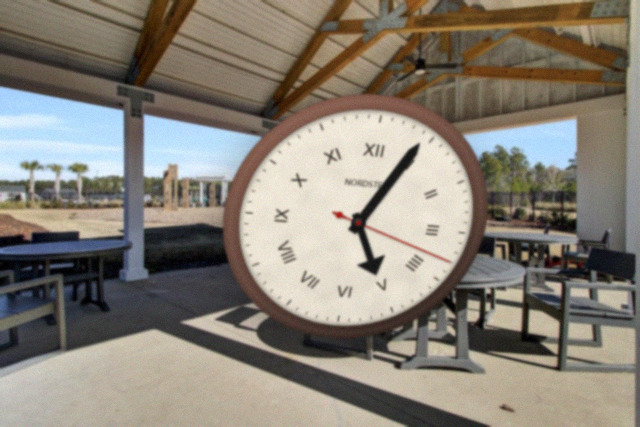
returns 5:04:18
